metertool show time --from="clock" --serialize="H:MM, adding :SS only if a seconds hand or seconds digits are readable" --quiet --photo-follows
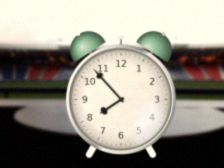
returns 7:53
